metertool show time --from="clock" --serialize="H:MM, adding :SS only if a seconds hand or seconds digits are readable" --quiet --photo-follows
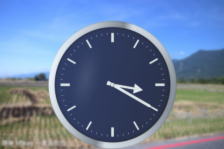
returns 3:20
